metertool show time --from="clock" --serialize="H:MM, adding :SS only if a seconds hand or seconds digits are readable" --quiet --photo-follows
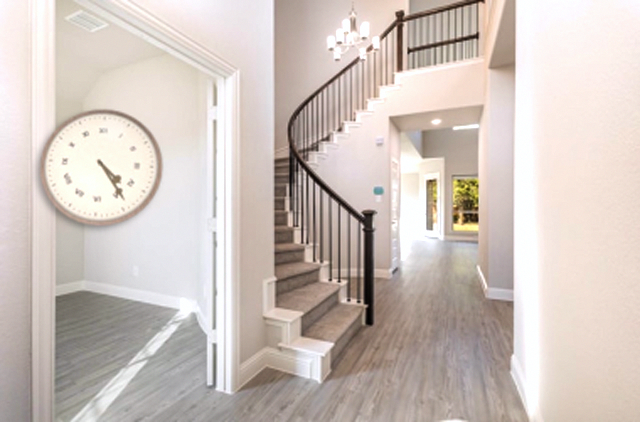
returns 4:24
